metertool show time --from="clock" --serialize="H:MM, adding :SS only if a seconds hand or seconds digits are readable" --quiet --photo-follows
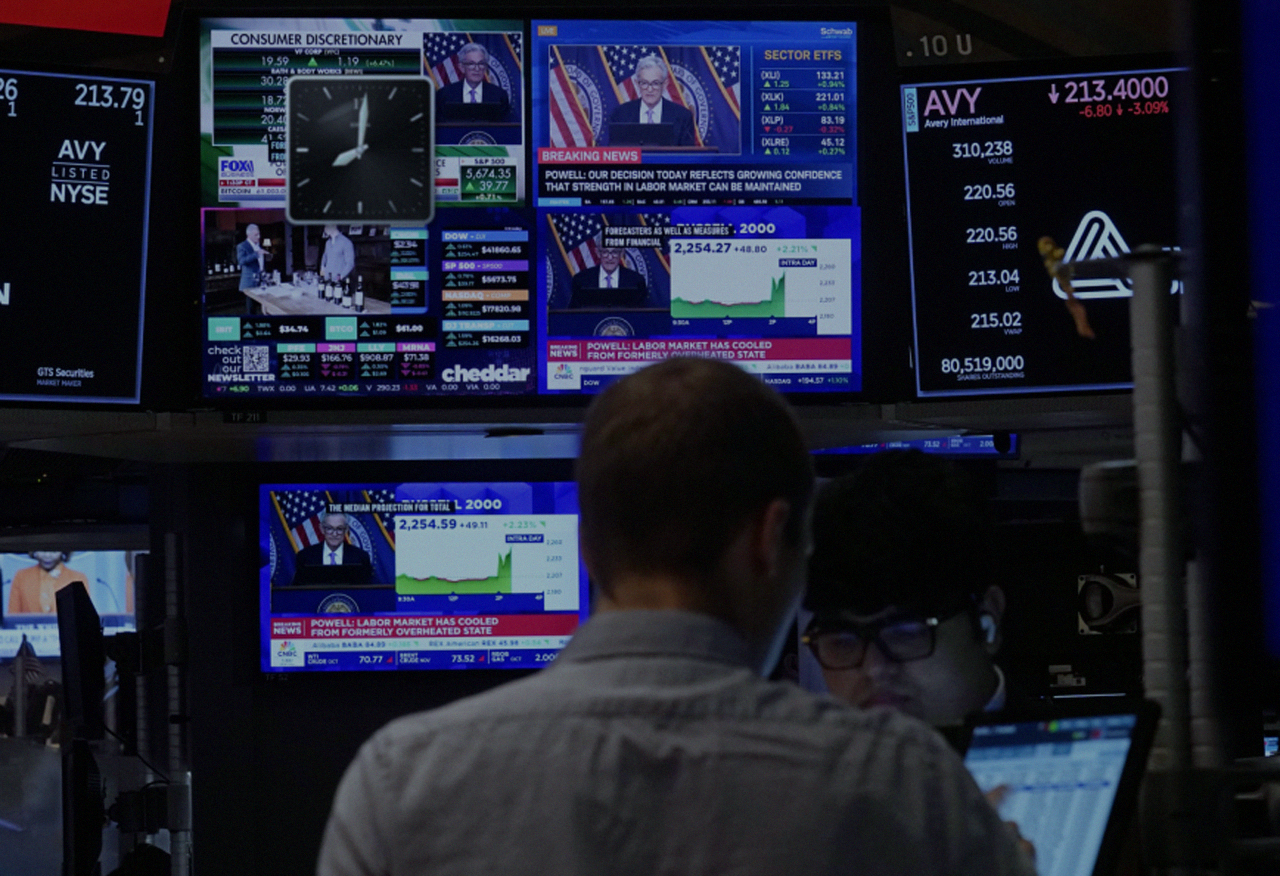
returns 8:01
